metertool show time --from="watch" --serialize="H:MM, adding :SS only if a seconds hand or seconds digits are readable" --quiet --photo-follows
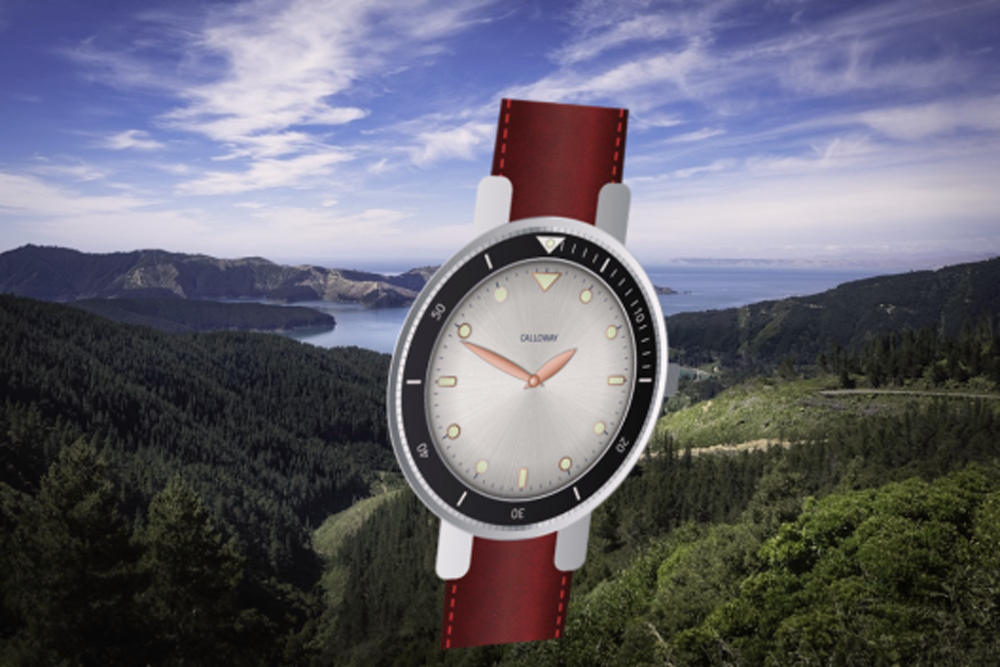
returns 1:49
